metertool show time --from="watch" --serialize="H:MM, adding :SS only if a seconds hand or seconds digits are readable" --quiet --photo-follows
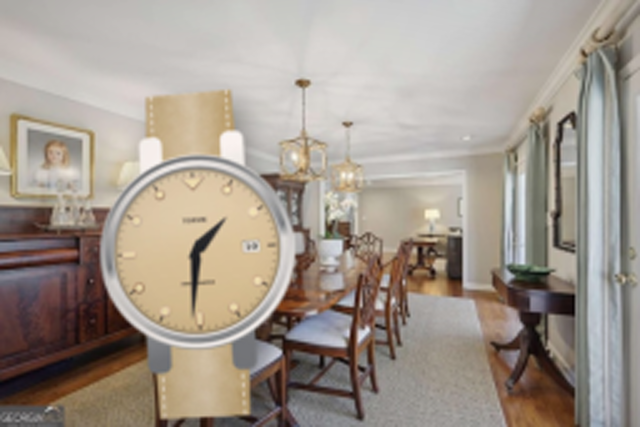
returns 1:31
